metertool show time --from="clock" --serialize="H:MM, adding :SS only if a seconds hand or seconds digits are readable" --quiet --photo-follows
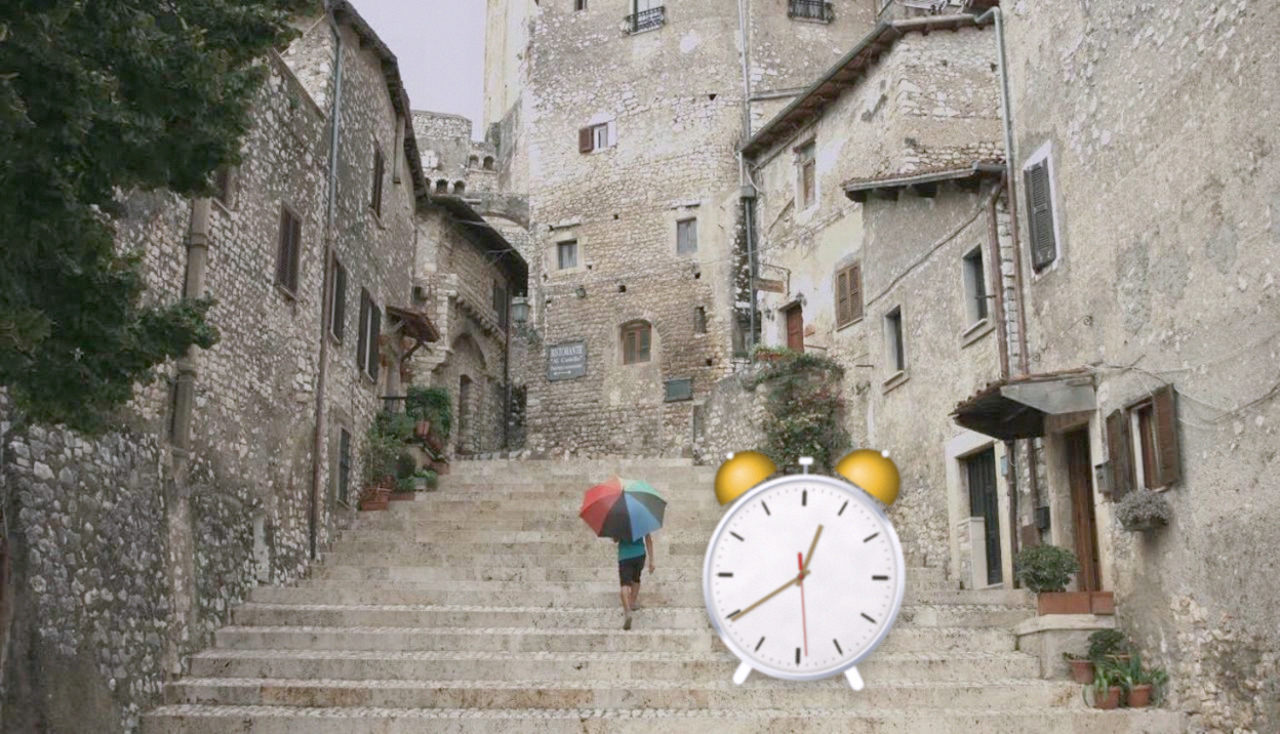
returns 12:39:29
